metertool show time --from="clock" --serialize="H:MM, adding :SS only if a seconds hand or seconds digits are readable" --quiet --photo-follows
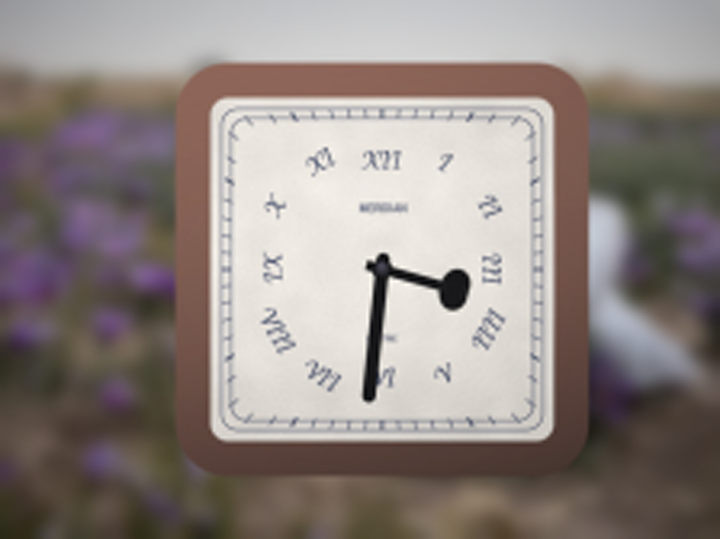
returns 3:31
